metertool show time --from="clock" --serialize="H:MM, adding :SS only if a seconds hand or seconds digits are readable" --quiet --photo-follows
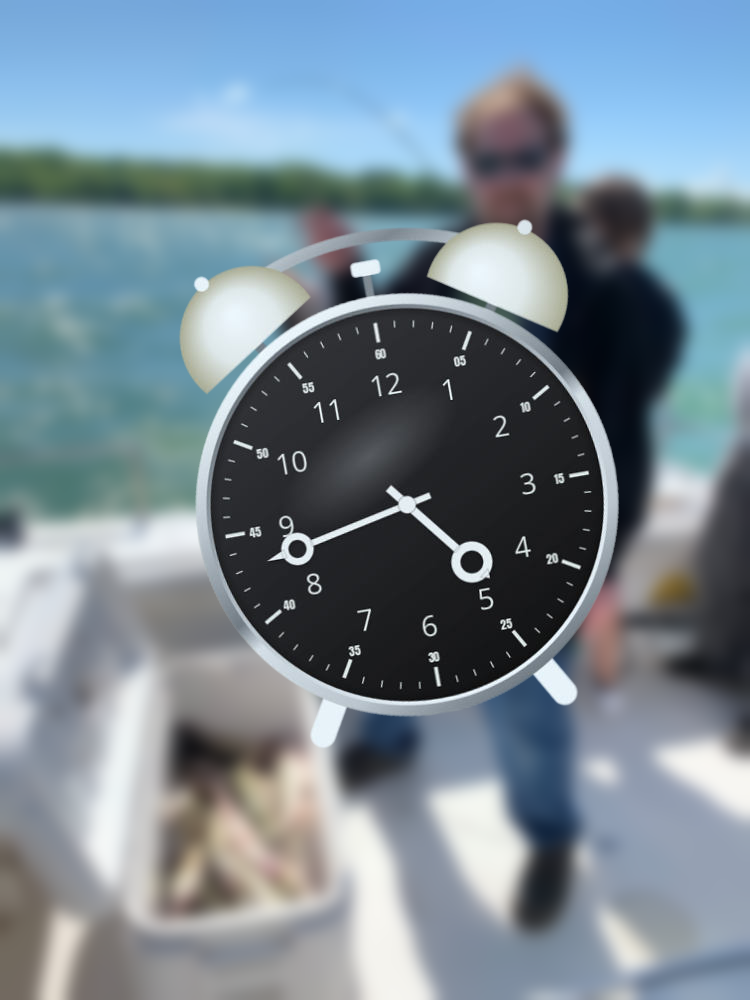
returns 4:43
